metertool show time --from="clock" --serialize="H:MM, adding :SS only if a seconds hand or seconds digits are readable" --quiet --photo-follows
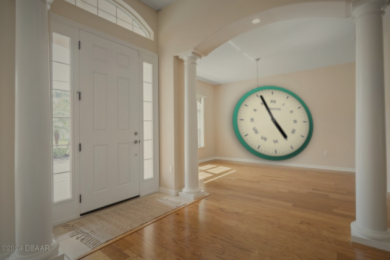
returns 4:56
